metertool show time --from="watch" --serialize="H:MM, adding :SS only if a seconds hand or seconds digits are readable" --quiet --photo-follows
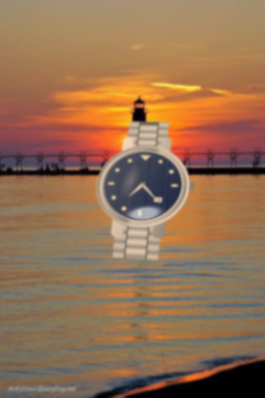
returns 7:23
